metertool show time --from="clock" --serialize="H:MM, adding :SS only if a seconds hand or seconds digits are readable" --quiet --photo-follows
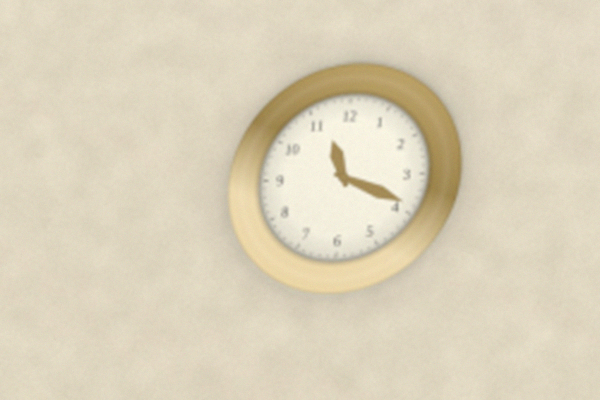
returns 11:19
